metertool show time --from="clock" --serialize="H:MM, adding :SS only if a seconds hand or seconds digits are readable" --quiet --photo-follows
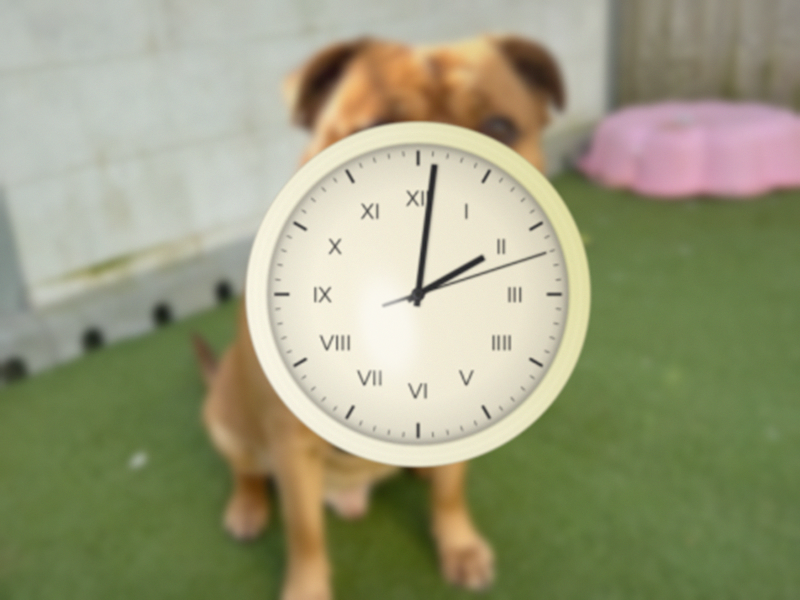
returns 2:01:12
